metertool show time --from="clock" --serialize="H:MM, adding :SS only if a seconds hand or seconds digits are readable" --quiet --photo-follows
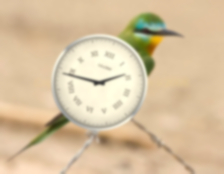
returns 1:44
